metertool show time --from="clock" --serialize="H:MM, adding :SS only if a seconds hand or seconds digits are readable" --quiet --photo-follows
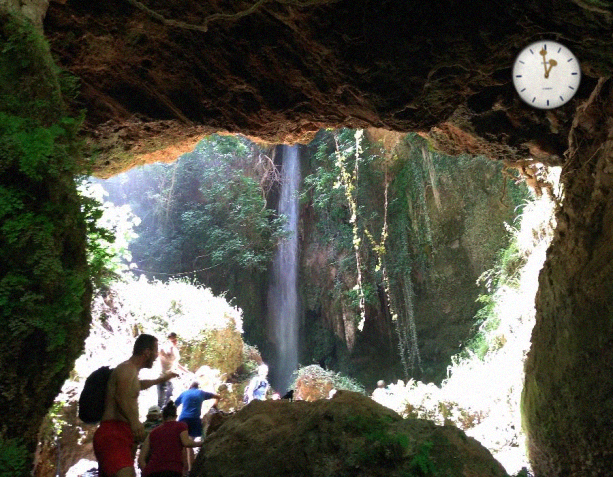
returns 12:59
